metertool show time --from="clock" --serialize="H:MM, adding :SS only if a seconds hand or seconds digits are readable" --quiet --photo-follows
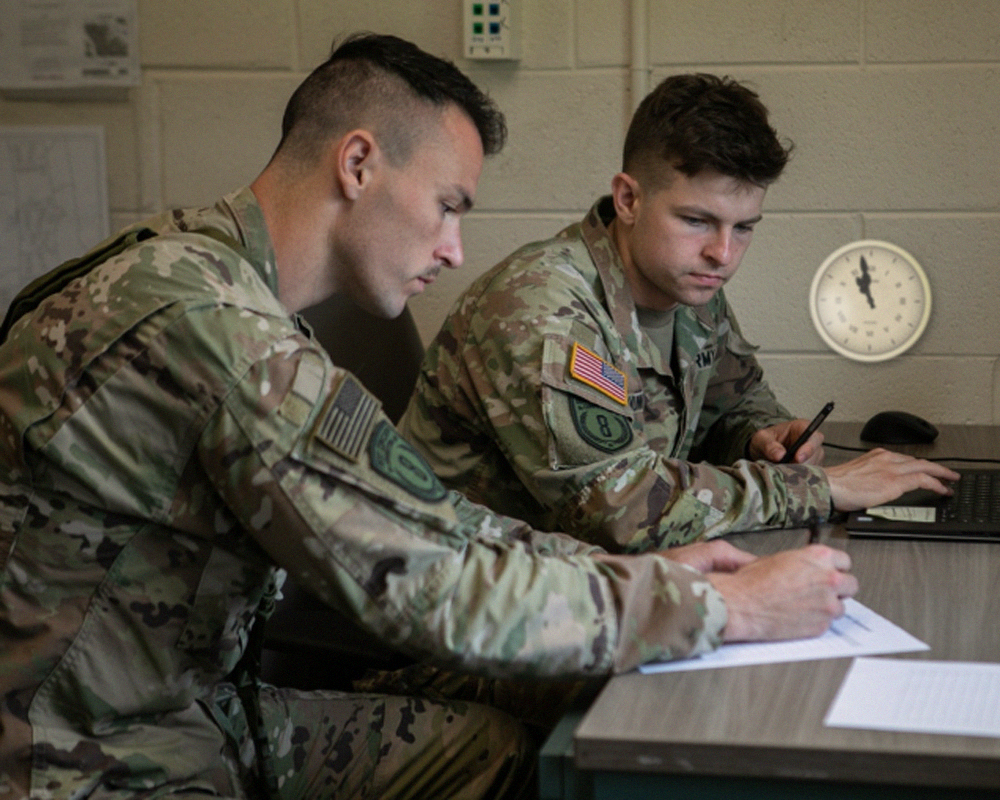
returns 10:58
